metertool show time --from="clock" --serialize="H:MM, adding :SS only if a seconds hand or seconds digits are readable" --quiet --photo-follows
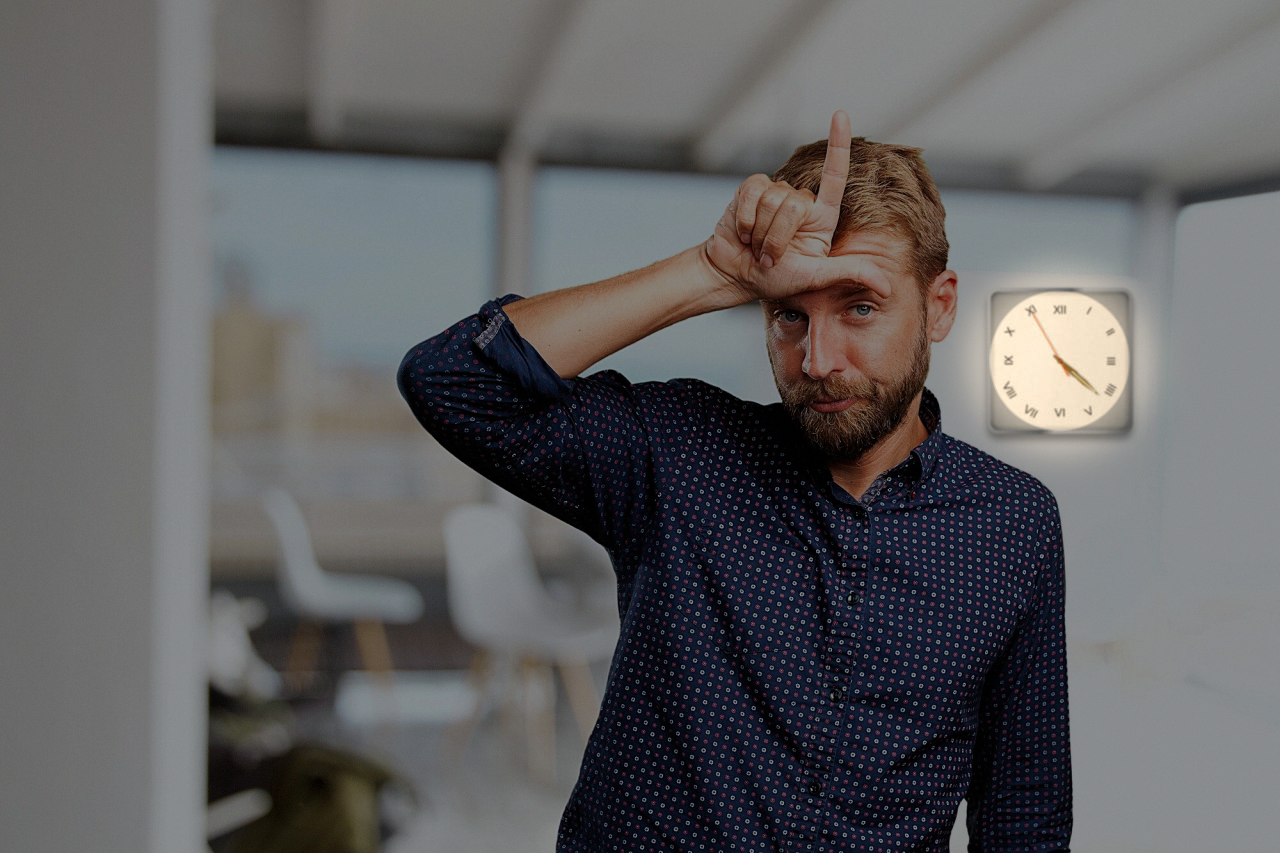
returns 4:21:55
